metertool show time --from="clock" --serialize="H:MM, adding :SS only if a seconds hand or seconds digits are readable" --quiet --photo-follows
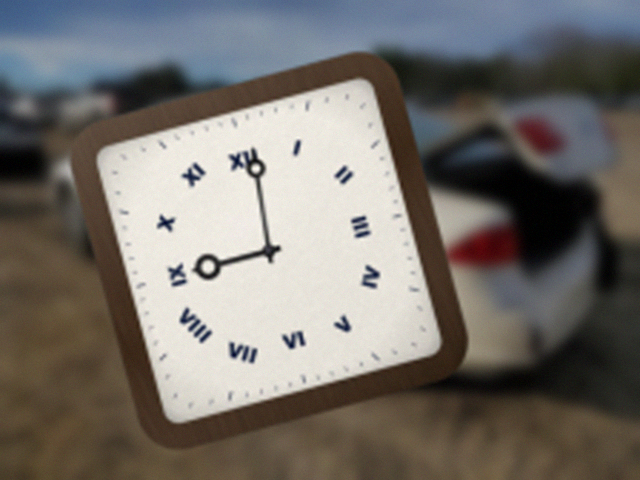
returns 9:01
